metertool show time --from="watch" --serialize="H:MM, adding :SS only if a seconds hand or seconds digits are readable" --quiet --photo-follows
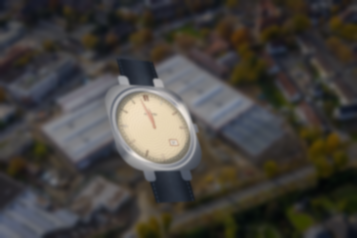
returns 11:58
